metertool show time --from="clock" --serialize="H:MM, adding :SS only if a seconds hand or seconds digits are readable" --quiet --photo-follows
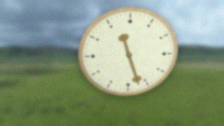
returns 11:27
